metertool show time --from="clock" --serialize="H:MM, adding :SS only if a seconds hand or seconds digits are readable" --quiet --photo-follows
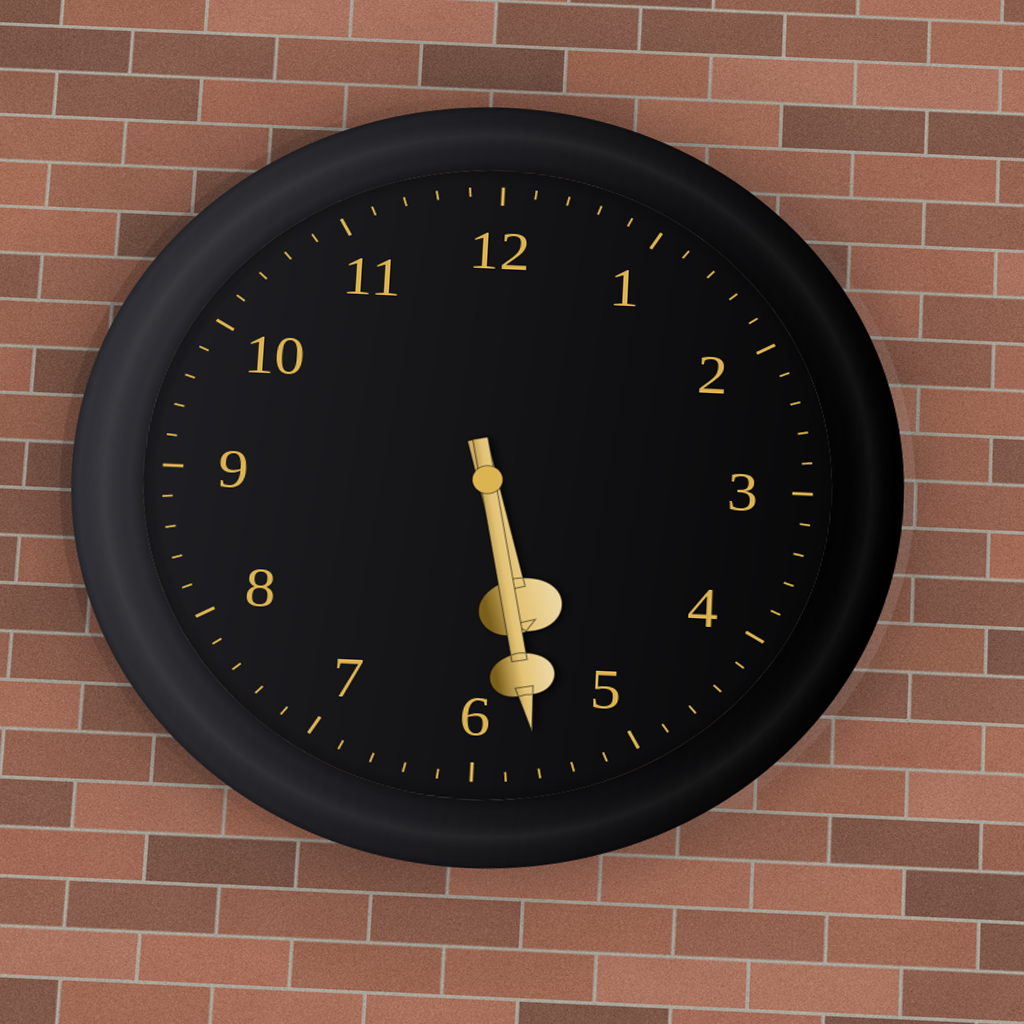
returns 5:28
